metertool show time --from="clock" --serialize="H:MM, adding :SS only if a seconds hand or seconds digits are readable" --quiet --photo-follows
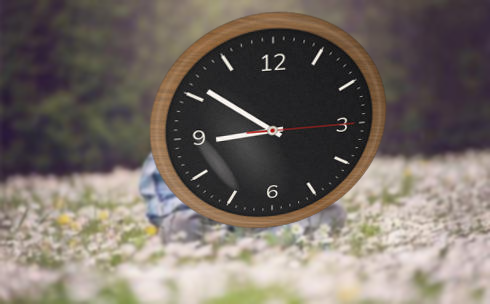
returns 8:51:15
